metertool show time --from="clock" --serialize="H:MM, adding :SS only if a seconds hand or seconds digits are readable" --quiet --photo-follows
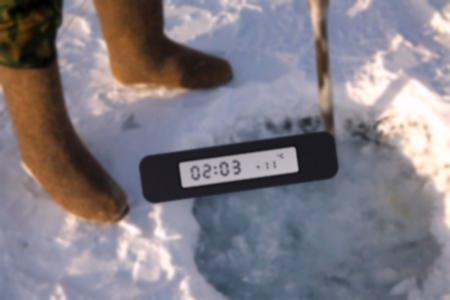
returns 2:03
